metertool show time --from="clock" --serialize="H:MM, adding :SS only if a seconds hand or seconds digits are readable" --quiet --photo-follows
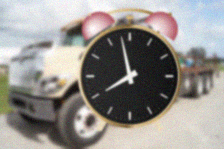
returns 7:58
